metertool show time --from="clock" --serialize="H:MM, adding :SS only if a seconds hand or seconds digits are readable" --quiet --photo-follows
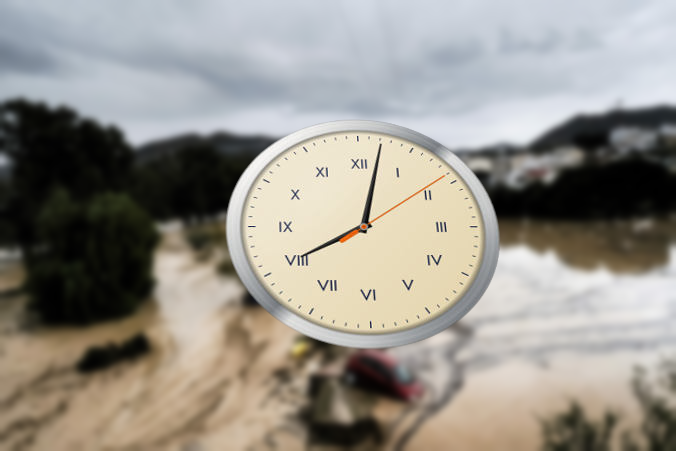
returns 8:02:09
